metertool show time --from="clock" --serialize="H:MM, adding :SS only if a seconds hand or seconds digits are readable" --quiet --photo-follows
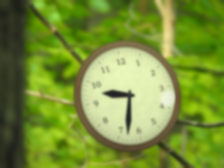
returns 9:33
